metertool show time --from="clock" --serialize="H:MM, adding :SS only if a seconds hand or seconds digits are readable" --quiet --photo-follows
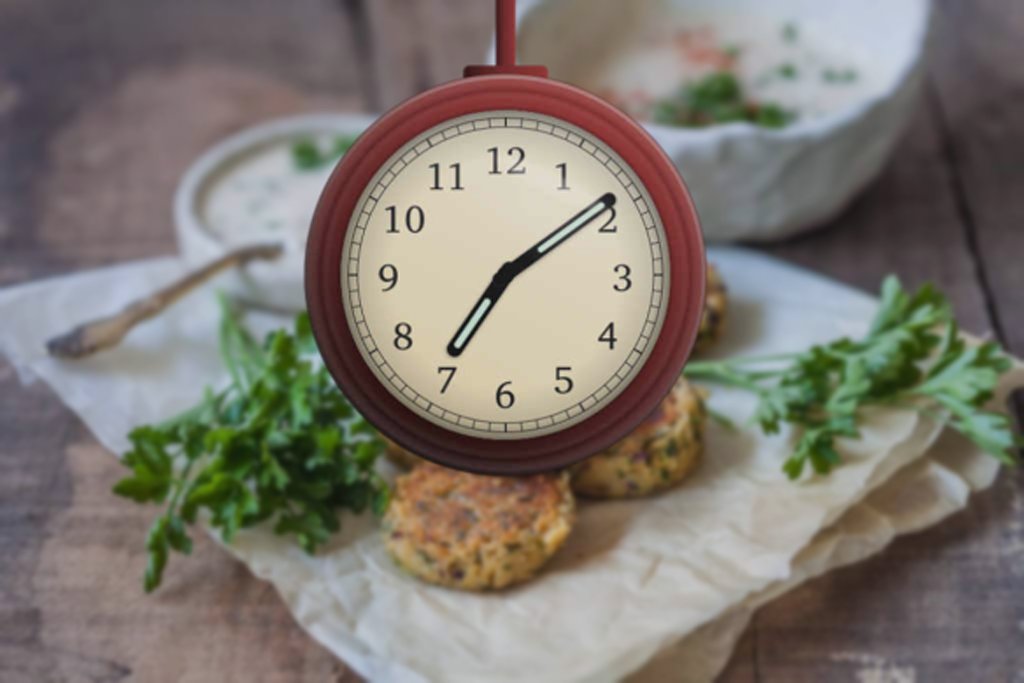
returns 7:09
